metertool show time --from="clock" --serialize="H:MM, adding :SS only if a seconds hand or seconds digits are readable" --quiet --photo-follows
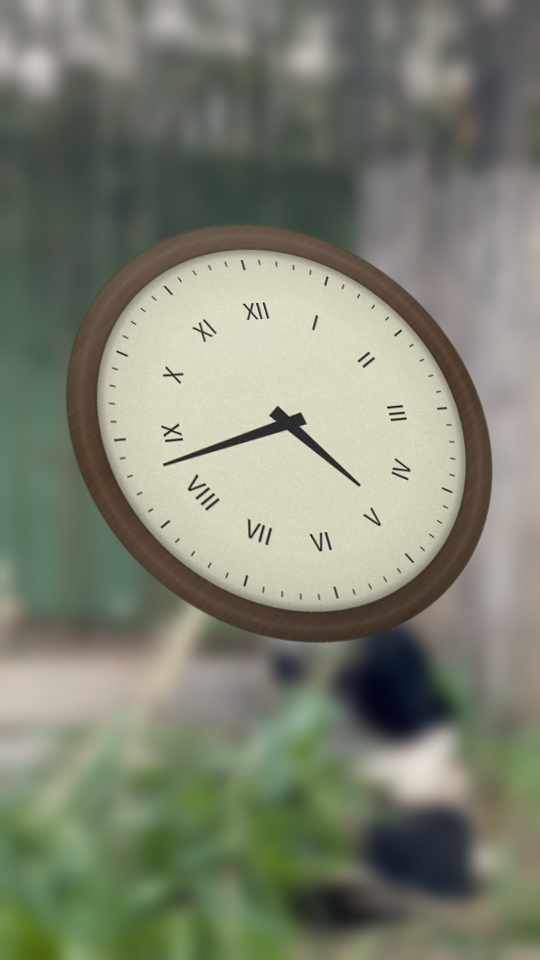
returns 4:43
